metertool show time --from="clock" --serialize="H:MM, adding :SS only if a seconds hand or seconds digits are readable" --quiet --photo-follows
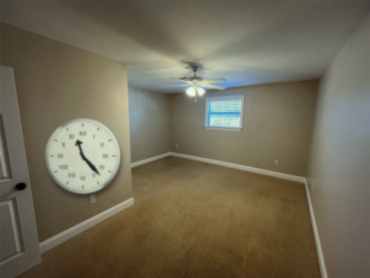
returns 11:23
